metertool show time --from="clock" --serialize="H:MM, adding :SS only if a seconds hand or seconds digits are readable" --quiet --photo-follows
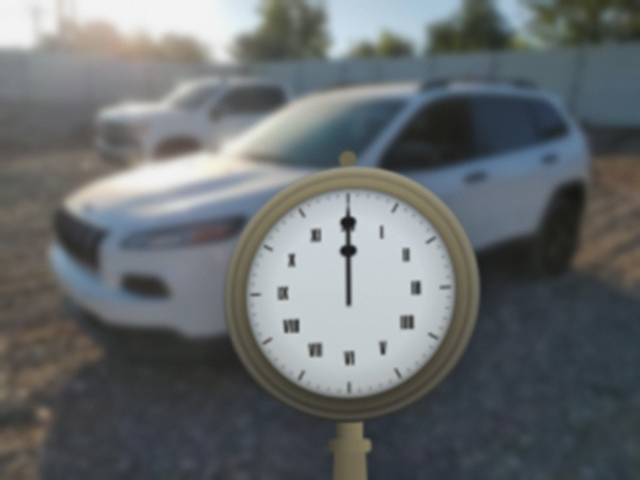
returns 12:00
